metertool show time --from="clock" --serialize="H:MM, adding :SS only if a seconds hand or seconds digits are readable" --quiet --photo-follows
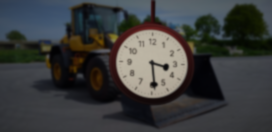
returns 3:29
